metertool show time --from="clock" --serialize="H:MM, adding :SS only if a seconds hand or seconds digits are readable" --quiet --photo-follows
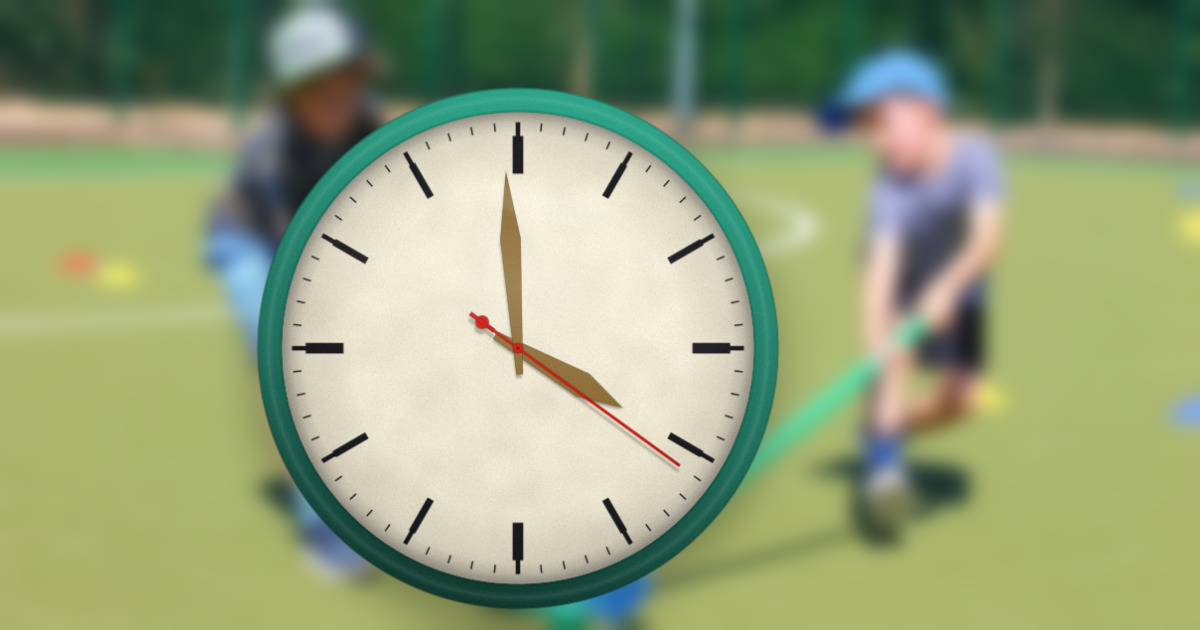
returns 3:59:21
